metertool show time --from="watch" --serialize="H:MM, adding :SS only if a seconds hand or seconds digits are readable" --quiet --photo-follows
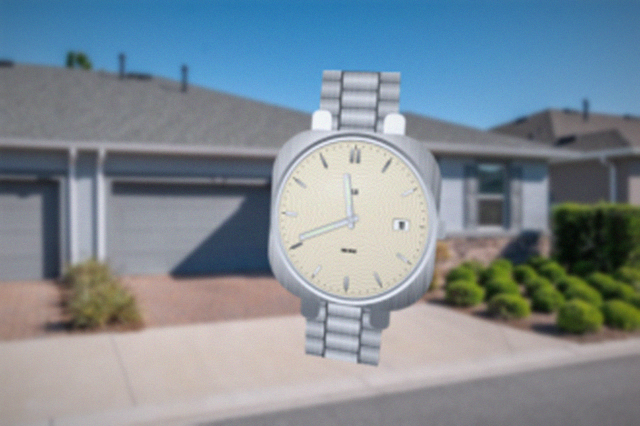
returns 11:41
